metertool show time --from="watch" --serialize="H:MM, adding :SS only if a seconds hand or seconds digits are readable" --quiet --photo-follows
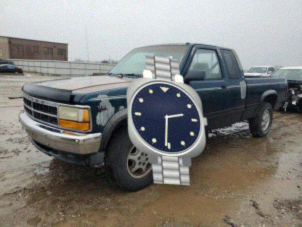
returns 2:31
